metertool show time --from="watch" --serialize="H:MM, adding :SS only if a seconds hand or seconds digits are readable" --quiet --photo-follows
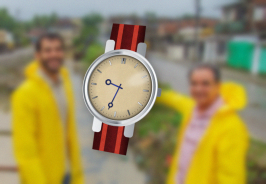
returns 9:33
